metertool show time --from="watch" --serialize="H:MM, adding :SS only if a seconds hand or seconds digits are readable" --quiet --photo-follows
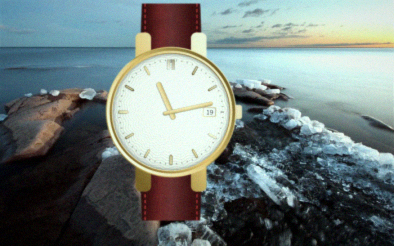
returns 11:13
